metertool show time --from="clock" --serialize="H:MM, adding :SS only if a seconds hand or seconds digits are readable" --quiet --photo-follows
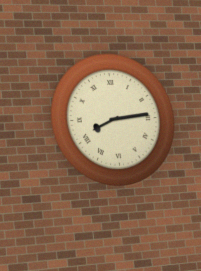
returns 8:14
